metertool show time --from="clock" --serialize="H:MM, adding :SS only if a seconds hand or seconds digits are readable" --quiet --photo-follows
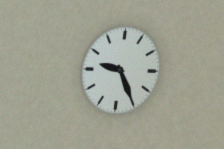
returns 9:25
